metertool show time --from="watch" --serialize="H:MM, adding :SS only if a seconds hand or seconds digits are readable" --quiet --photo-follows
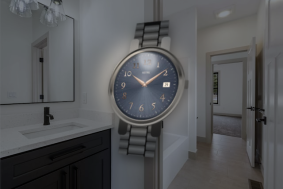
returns 10:09
